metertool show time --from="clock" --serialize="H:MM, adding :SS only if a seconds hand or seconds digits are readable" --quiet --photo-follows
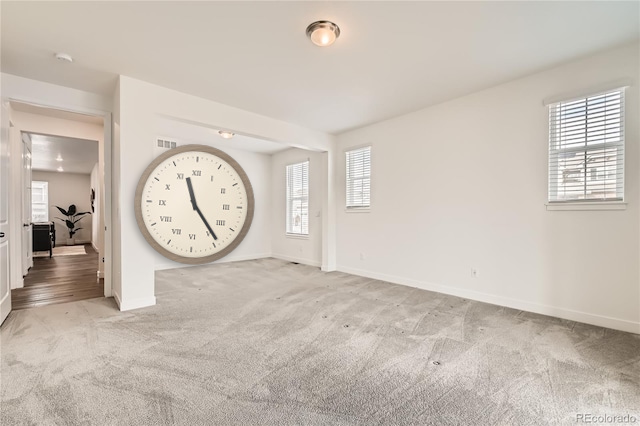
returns 11:24
